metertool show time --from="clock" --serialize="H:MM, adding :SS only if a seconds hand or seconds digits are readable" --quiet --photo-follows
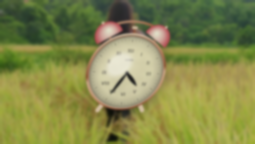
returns 4:35
